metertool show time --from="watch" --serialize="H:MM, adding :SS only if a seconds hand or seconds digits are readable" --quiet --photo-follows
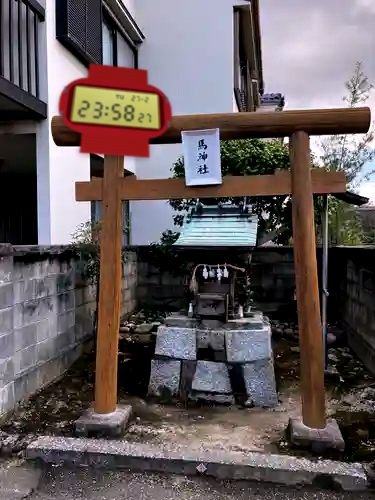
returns 23:58:27
